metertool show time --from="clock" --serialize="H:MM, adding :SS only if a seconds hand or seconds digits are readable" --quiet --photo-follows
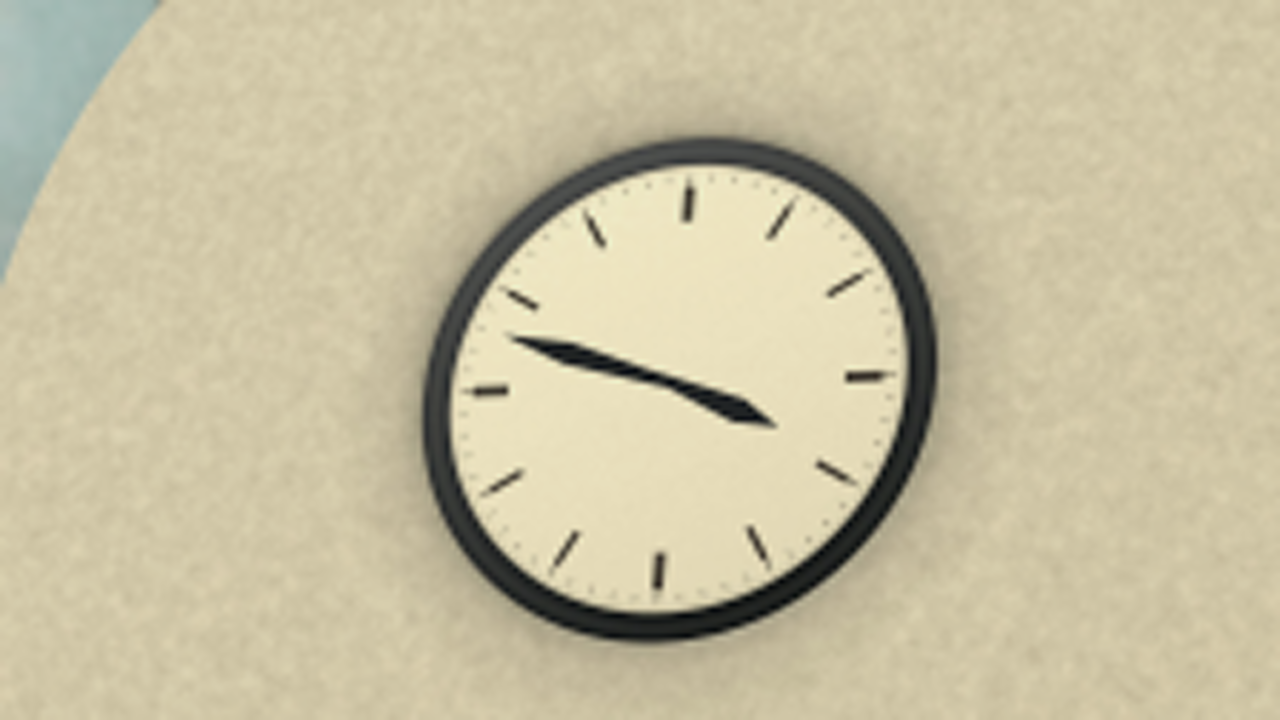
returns 3:48
